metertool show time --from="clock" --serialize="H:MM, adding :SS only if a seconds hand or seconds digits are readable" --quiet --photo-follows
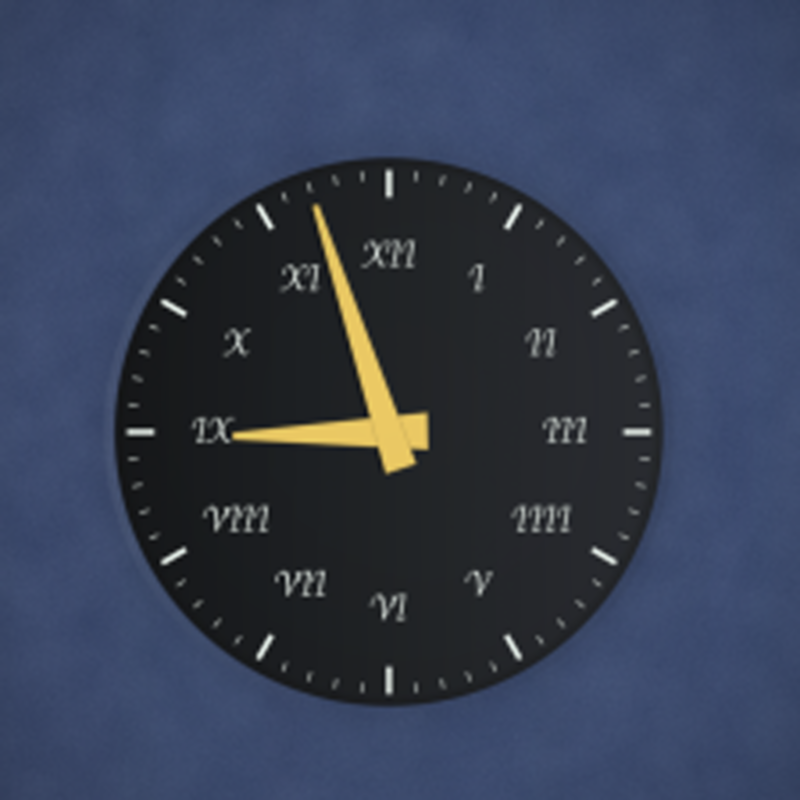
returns 8:57
